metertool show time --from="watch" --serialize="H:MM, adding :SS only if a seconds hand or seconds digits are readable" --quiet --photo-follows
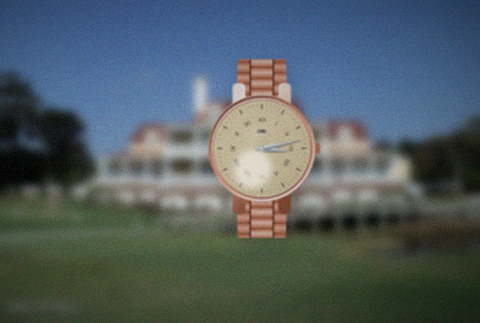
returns 3:13
